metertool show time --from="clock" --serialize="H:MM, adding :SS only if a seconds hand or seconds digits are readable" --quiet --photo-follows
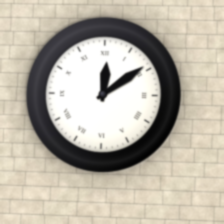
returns 12:09
